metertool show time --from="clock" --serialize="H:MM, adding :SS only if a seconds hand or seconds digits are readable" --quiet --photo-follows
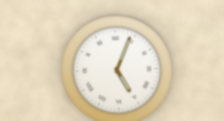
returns 5:04
